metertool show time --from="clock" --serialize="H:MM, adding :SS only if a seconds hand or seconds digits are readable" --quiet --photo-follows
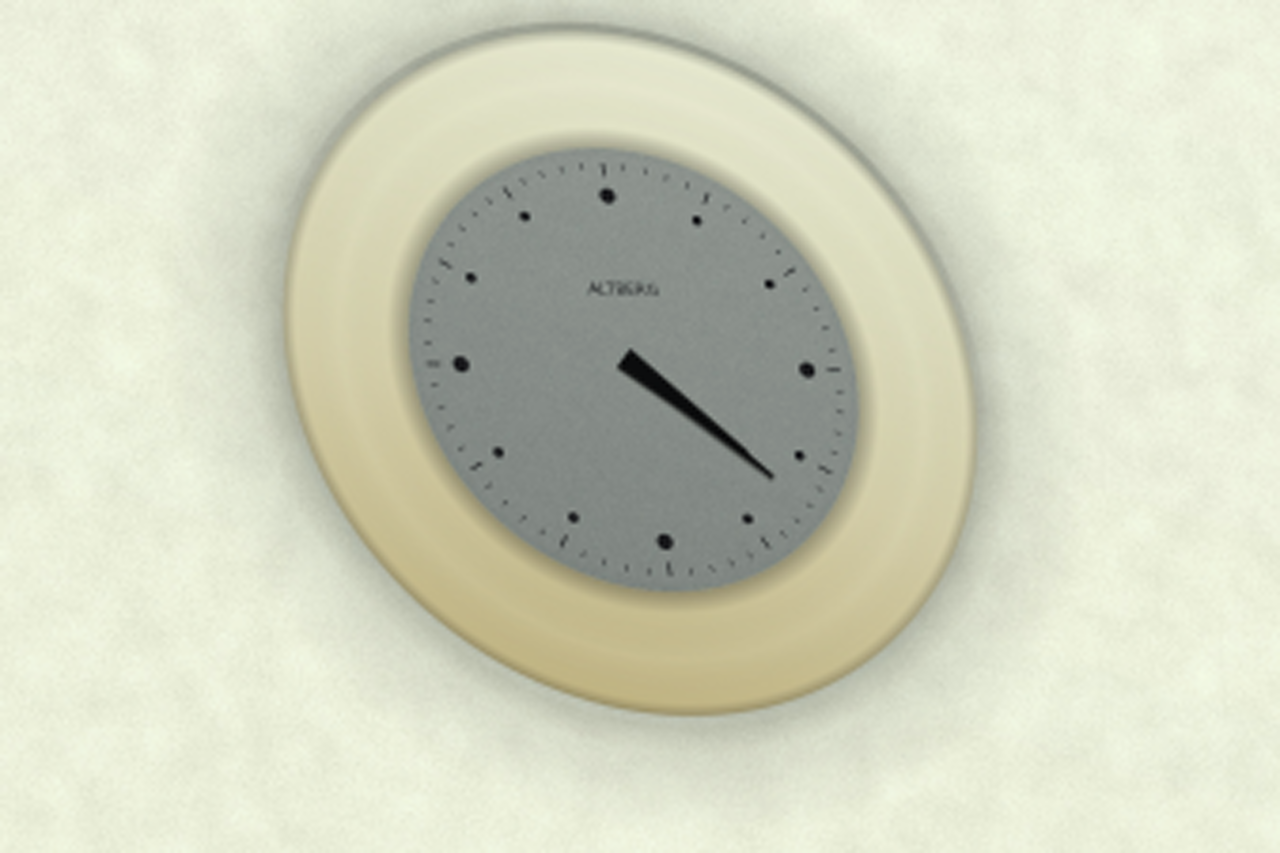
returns 4:22
